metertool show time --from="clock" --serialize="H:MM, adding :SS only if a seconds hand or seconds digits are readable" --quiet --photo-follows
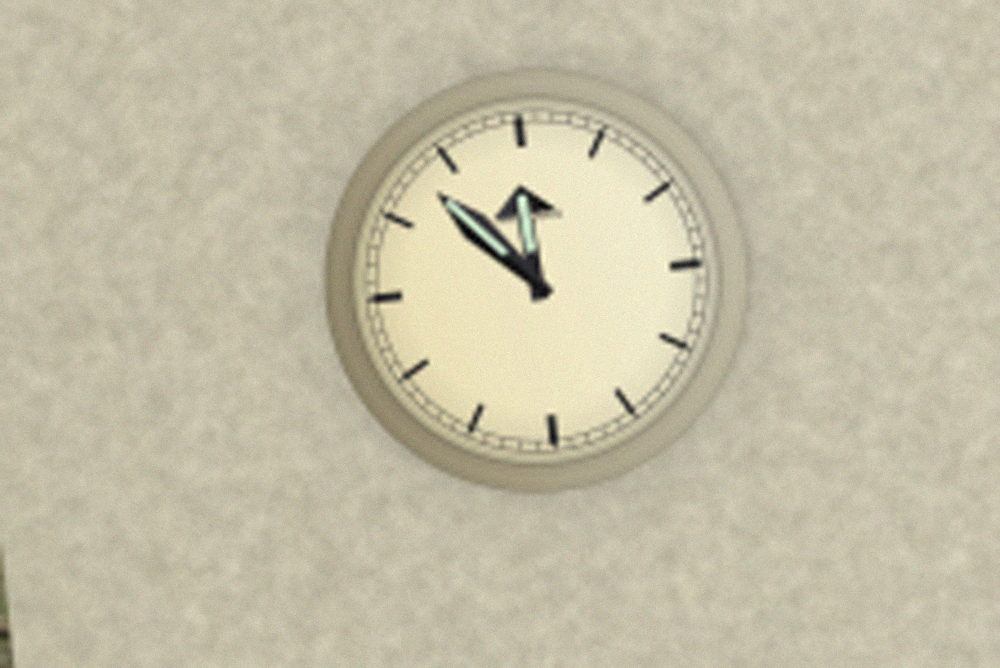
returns 11:53
